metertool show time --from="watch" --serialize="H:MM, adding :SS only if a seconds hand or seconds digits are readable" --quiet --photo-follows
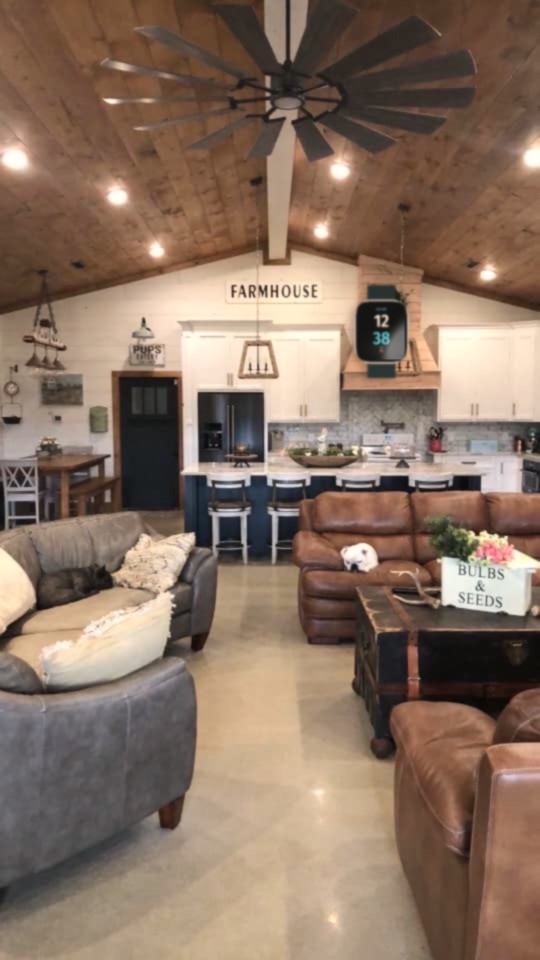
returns 12:38
